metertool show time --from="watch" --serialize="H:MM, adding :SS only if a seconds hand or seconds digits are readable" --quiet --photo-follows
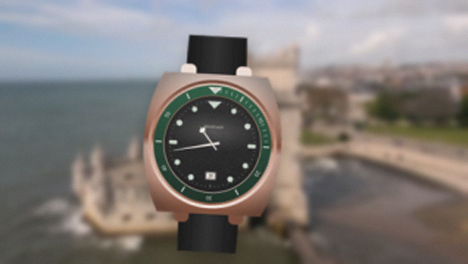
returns 10:43
